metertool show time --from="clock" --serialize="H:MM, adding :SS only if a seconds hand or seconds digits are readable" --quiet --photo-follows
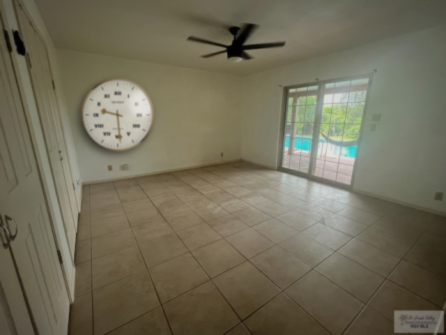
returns 9:29
